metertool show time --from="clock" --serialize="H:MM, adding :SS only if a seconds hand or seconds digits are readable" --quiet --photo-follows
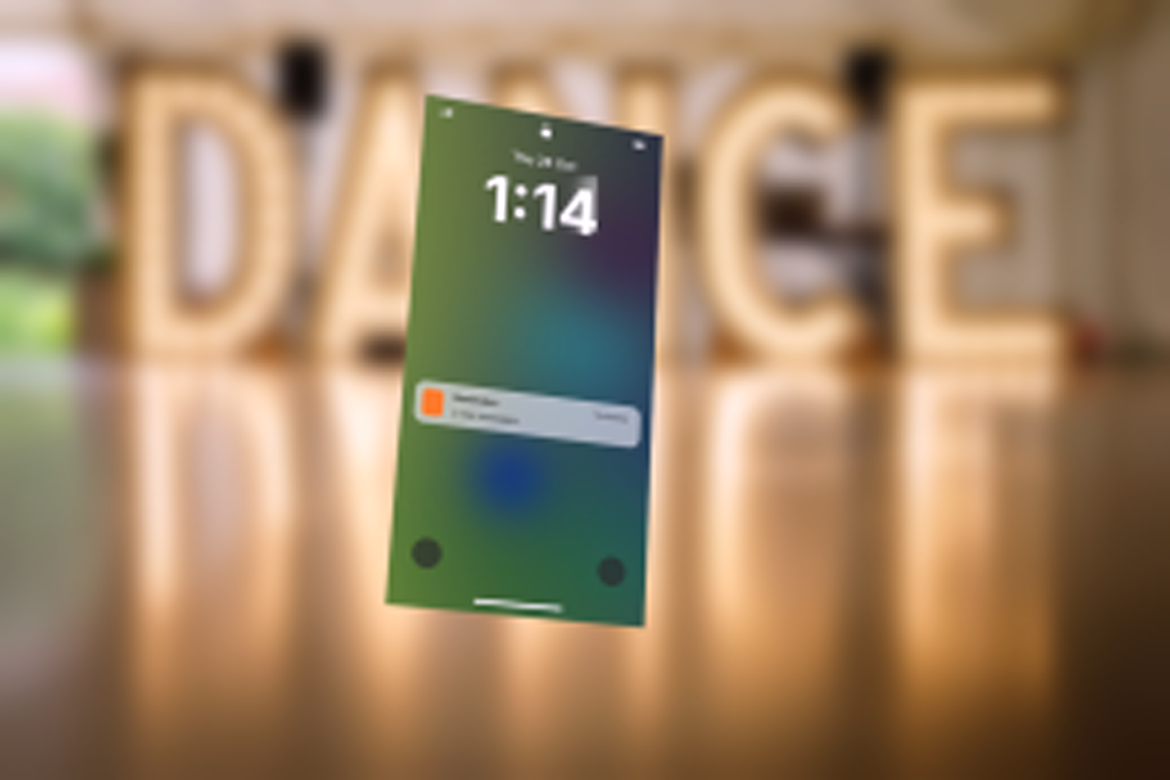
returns 1:14
